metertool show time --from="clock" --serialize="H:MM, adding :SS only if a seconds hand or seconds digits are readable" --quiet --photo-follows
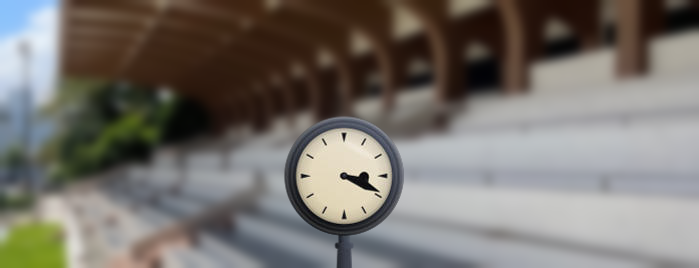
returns 3:19
